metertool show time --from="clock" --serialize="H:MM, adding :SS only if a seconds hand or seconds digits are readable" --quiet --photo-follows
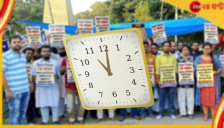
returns 11:01
